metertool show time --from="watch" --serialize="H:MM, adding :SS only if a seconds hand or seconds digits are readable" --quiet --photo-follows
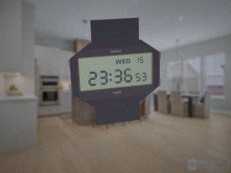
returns 23:36:53
